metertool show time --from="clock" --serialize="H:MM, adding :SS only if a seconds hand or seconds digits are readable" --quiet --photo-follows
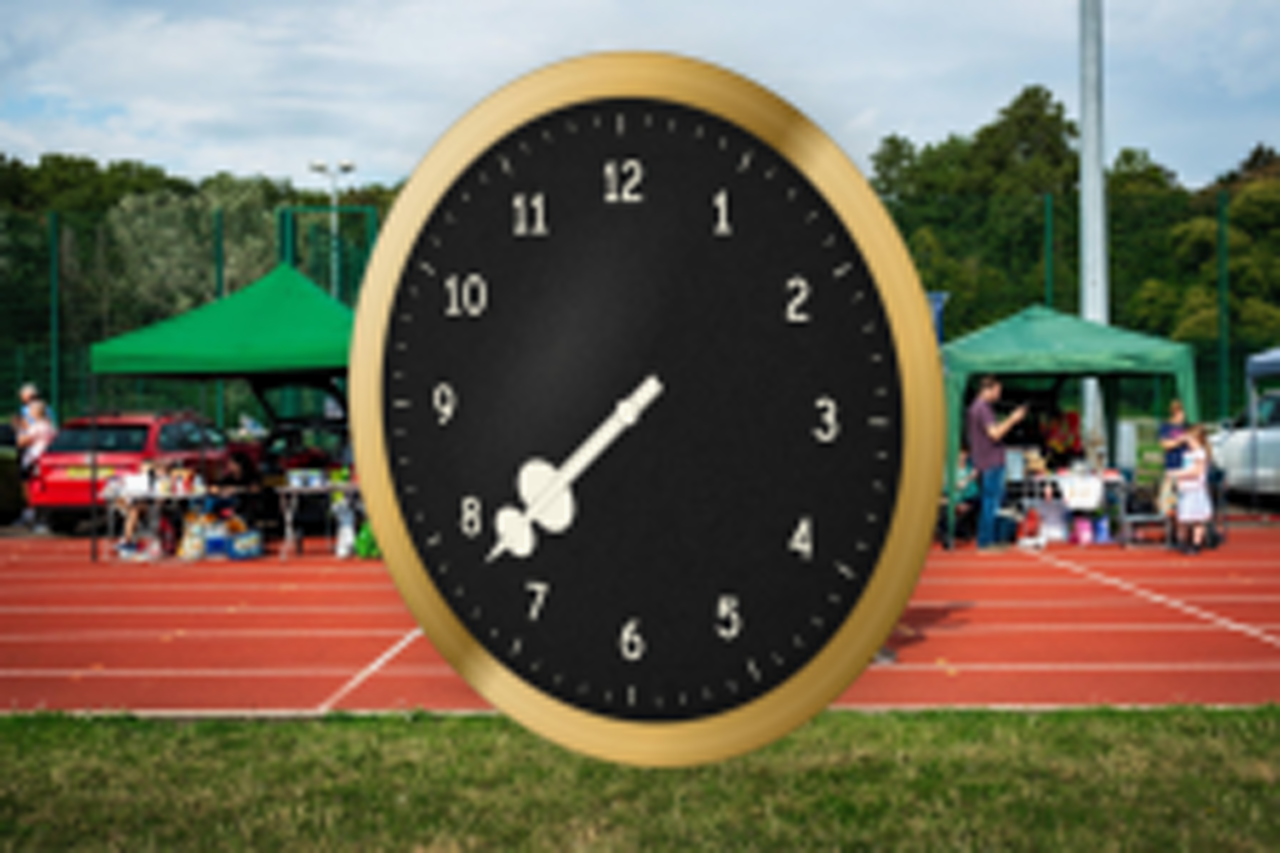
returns 7:38
